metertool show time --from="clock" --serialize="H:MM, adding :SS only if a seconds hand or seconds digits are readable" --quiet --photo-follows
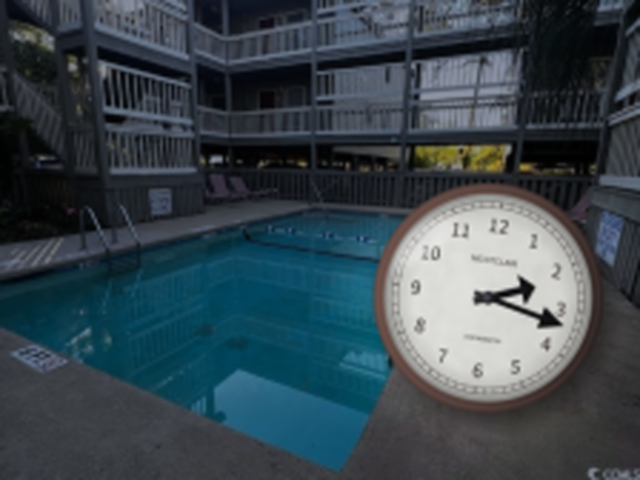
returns 2:17
